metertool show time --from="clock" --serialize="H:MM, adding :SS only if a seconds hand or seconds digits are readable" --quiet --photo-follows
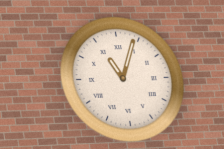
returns 11:04
